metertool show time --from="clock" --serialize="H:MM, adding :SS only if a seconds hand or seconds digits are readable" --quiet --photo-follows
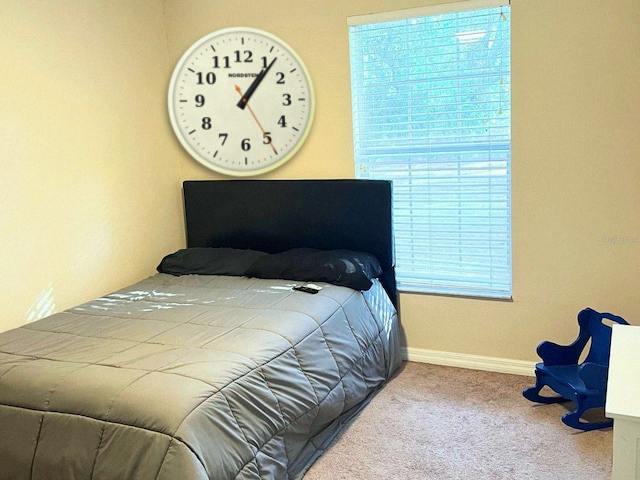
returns 1:06:25
